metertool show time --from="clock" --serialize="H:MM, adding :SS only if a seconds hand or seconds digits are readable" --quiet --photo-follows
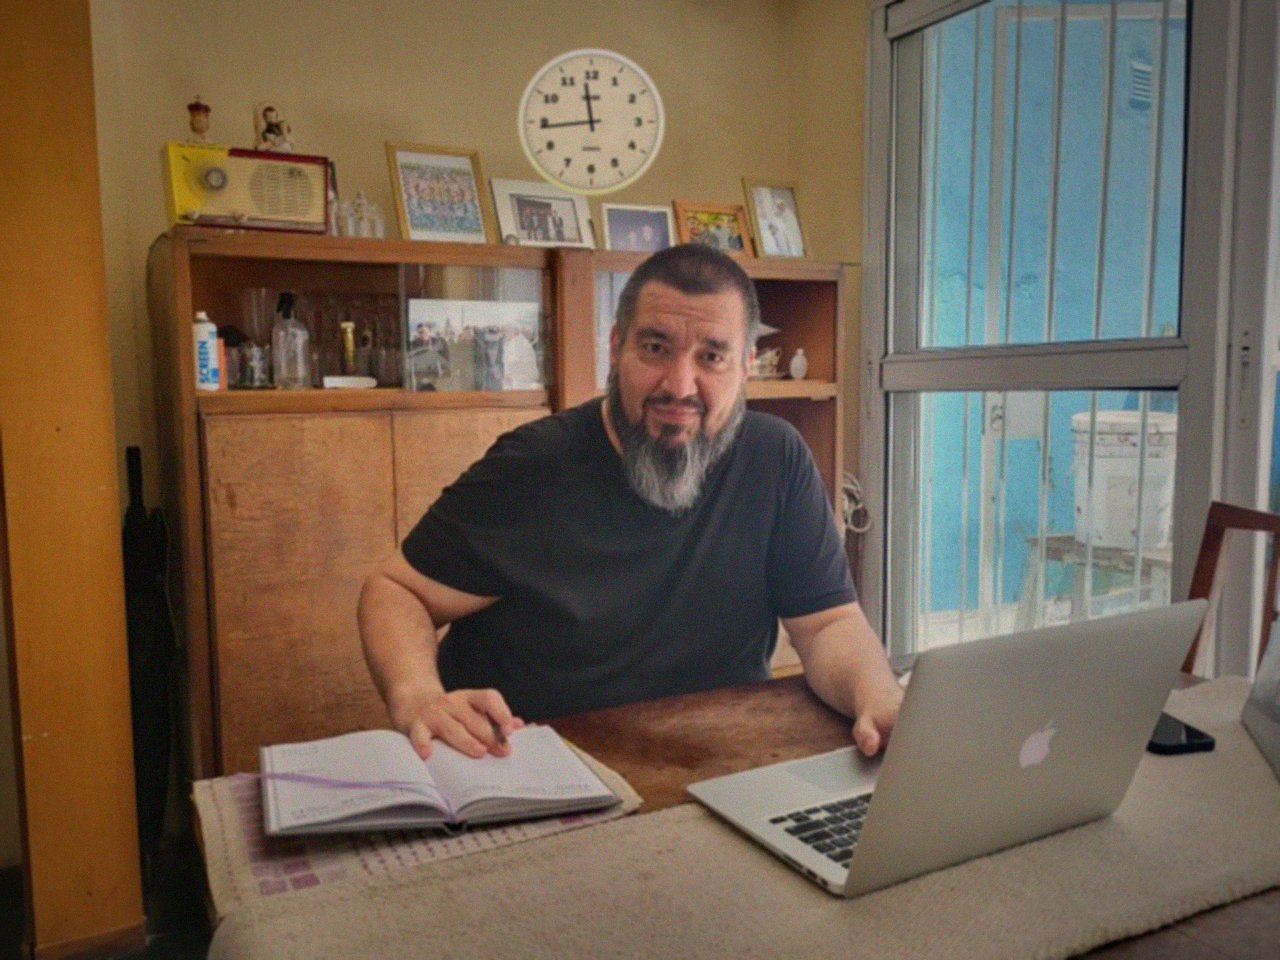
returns 11:44
